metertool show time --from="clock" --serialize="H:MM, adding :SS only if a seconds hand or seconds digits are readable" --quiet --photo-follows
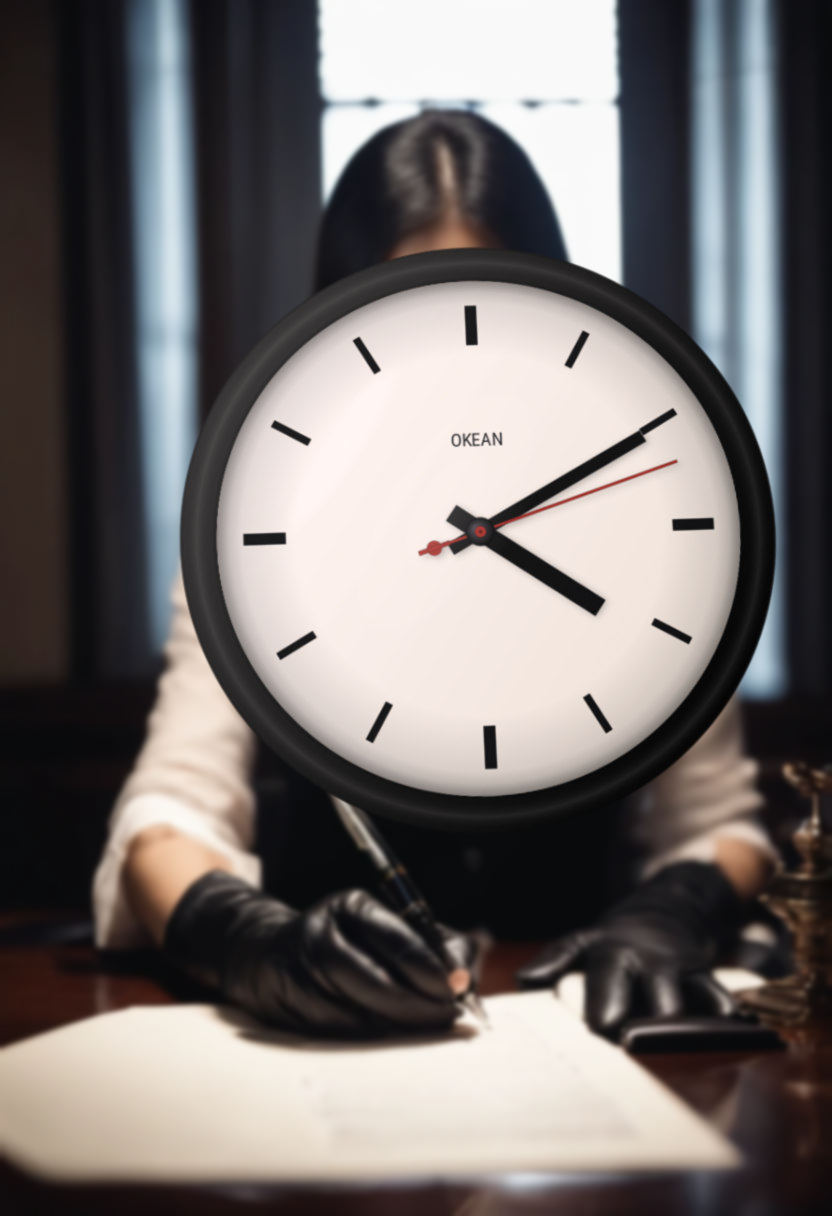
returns 4:10:12
